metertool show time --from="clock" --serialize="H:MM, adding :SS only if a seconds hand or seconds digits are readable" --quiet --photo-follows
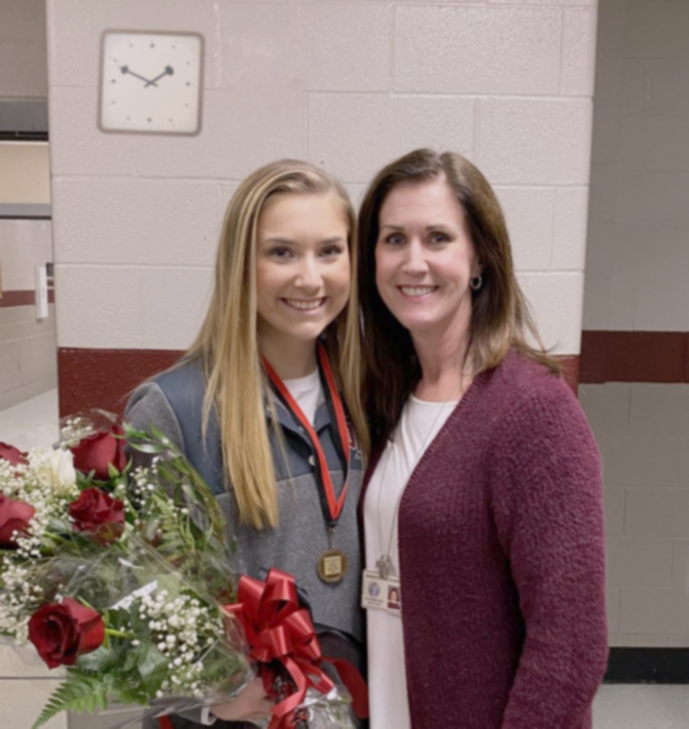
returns 1:49
